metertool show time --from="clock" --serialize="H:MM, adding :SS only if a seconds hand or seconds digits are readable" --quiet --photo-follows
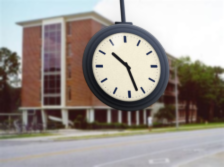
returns 10:27
